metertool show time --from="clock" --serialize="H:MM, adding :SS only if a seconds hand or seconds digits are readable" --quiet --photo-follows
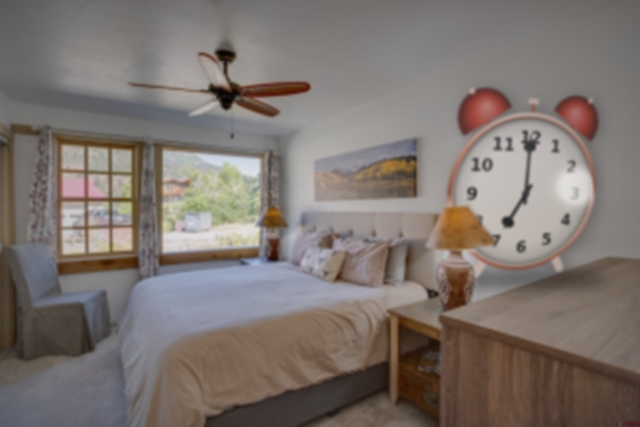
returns 7:00
